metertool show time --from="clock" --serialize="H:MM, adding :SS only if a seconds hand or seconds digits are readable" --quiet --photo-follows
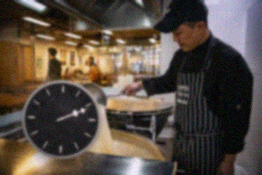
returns 2:11
